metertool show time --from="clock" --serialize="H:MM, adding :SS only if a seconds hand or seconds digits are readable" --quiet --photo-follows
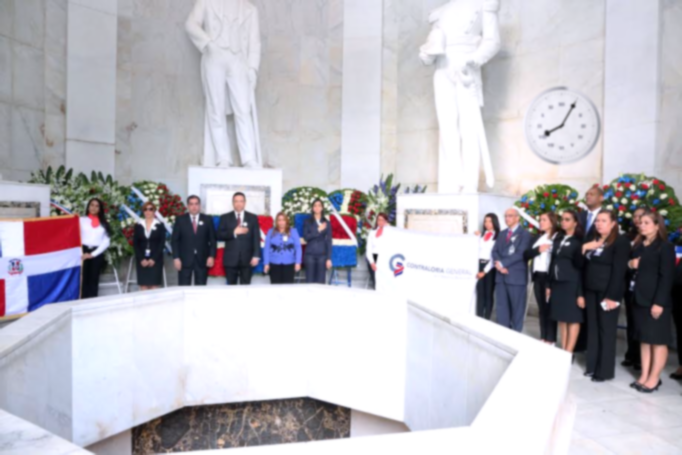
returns 8:05
